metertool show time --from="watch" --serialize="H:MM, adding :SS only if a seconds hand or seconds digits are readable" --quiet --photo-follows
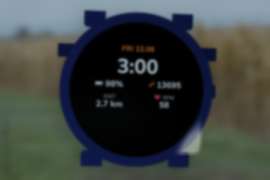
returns 3:00
